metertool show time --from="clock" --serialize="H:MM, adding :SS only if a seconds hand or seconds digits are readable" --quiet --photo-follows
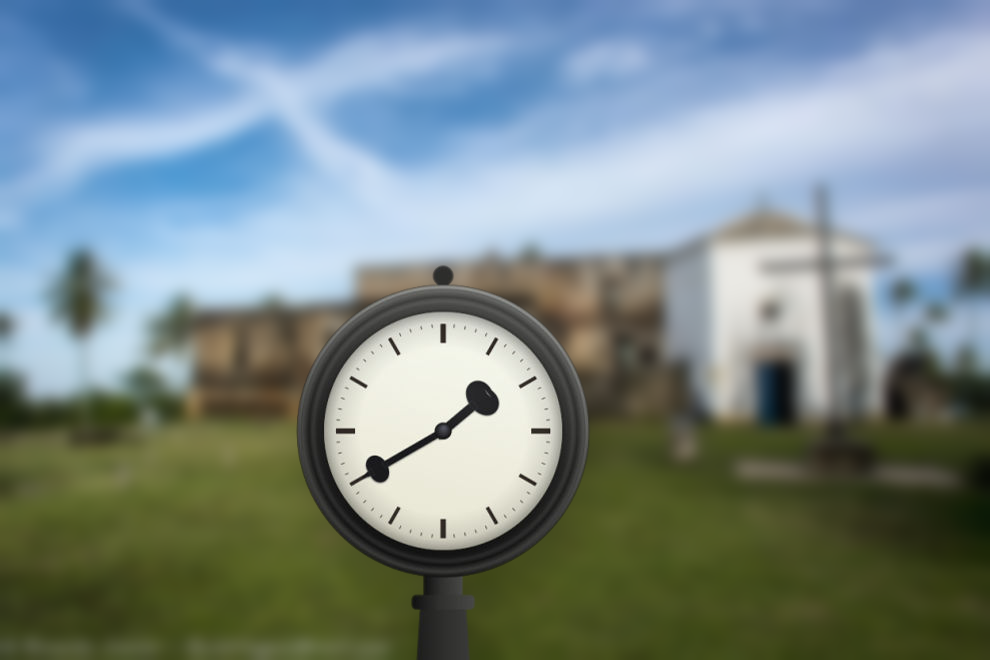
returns 1:40
